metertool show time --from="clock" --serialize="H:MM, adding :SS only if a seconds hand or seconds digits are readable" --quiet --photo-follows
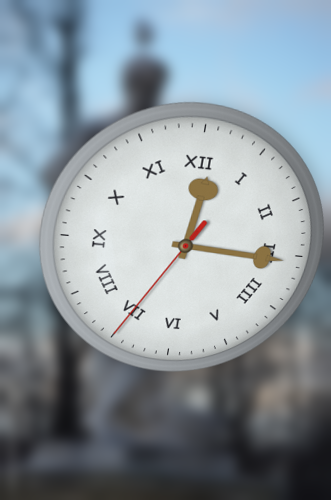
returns 12:15:35
